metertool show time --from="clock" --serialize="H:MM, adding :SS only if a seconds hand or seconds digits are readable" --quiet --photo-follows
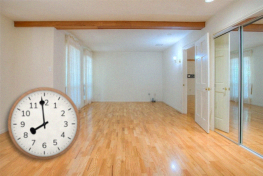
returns 7:59
